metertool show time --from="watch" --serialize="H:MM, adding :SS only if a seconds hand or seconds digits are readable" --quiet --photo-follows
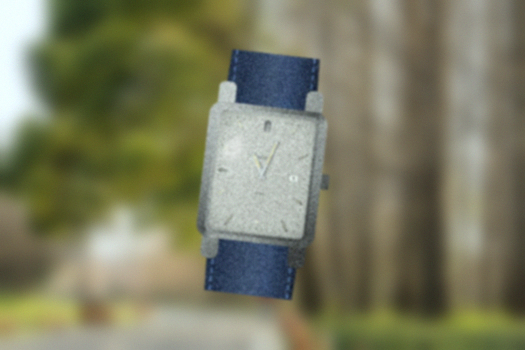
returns 11:03
